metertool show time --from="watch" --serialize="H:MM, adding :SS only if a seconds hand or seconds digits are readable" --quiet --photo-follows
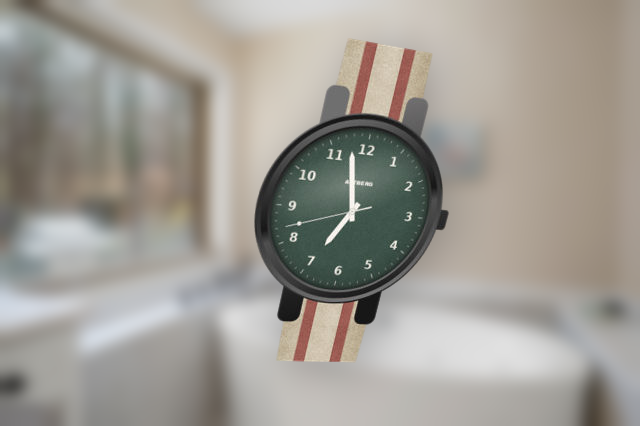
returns 6:57:42
